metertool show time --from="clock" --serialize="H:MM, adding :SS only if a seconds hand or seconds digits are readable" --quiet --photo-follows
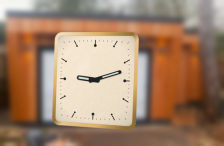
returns 9:12
